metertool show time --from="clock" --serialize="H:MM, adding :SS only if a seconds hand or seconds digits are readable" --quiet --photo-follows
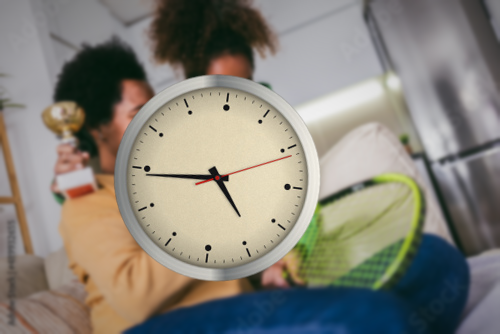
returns 4:44:11
